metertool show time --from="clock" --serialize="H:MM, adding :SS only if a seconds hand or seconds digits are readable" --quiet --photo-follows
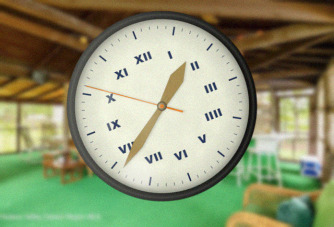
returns 1:38:51
